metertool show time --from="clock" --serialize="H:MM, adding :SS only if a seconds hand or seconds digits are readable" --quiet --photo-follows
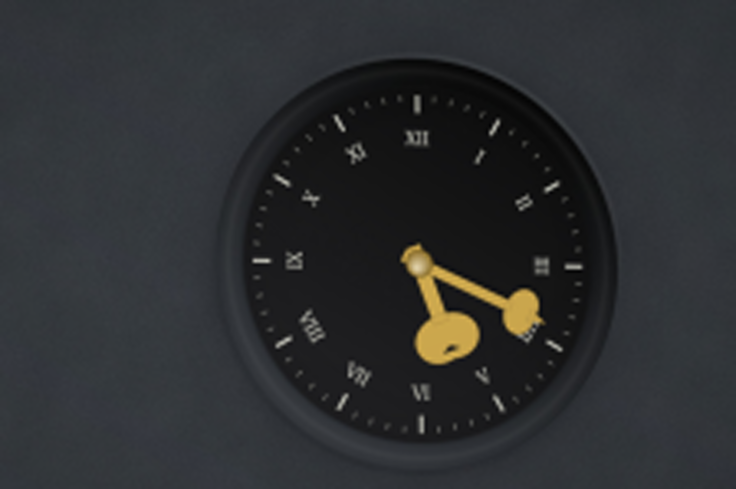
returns 5:19
